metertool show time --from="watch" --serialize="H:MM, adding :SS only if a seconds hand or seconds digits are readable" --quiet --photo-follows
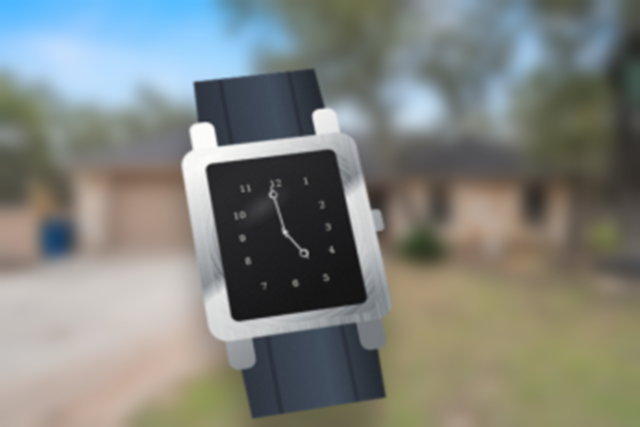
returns 4:59
